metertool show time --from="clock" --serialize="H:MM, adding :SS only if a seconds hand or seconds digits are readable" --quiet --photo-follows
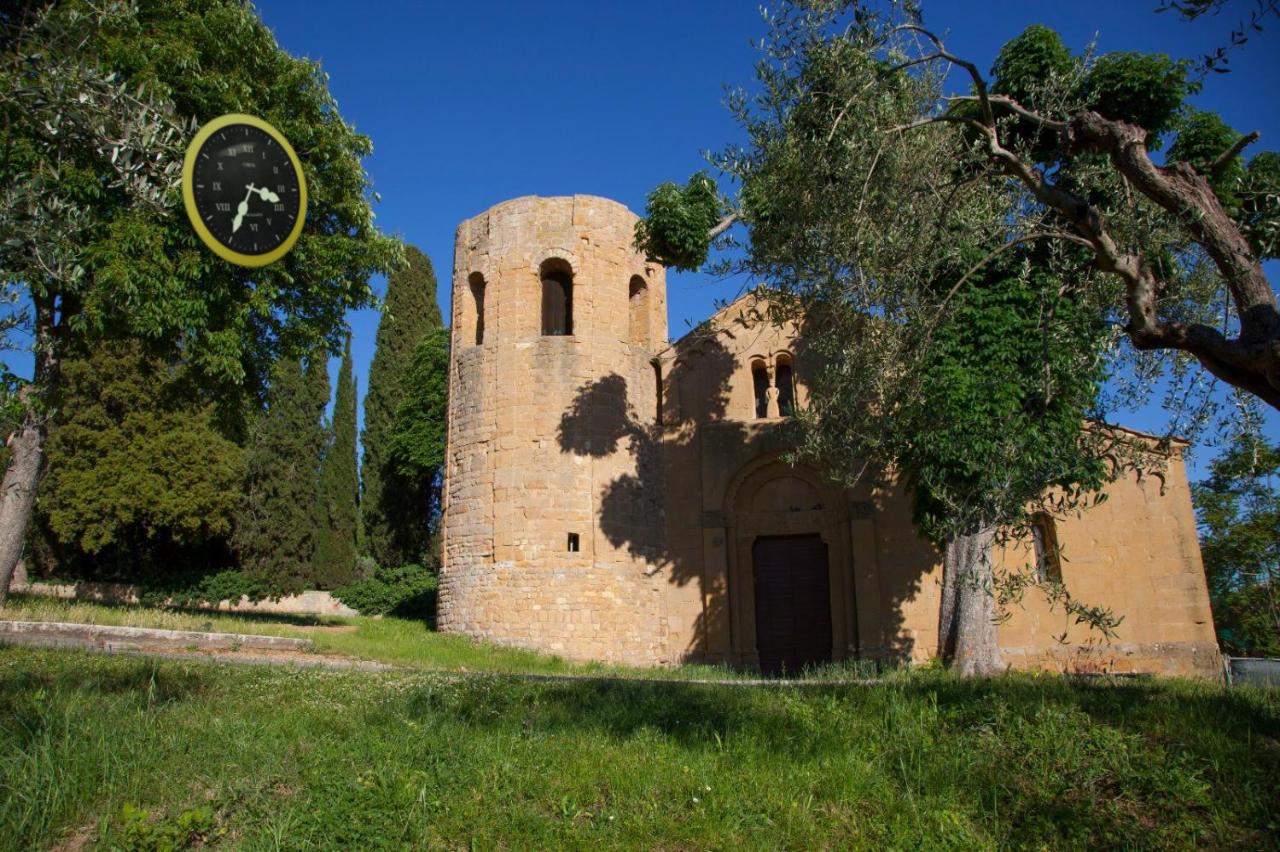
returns 3:35
